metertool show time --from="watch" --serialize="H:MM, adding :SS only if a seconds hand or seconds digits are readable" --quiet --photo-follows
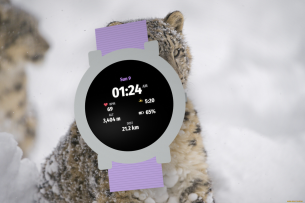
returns 1:24
